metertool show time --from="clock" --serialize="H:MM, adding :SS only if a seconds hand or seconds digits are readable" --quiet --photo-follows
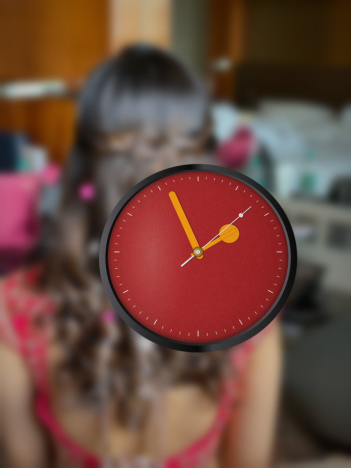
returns 1:56:08
